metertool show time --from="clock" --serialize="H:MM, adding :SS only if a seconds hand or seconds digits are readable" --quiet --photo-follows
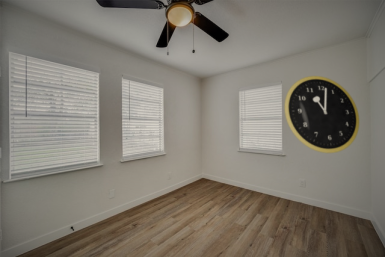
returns 11:02
